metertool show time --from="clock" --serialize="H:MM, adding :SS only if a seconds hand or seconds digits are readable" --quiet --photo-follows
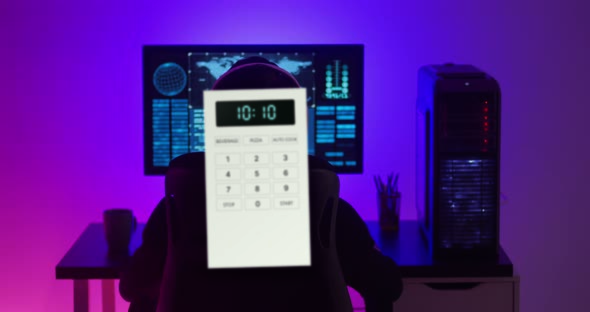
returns 10:10
